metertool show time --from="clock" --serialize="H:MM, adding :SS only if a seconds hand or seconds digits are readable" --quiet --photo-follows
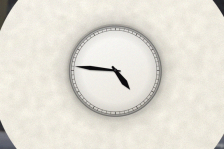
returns 4:46
